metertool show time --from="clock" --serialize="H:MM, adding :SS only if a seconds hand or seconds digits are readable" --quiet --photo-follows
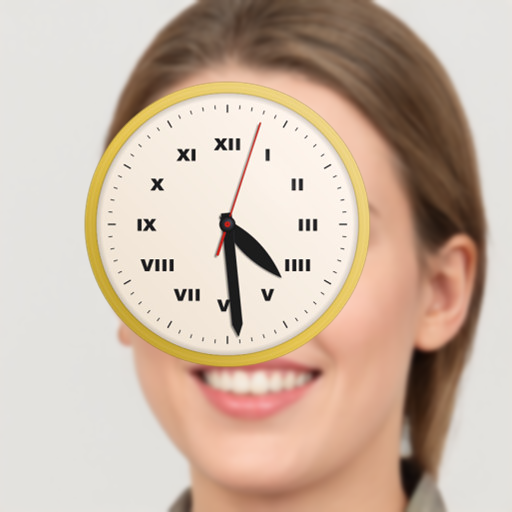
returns 4:29:03
